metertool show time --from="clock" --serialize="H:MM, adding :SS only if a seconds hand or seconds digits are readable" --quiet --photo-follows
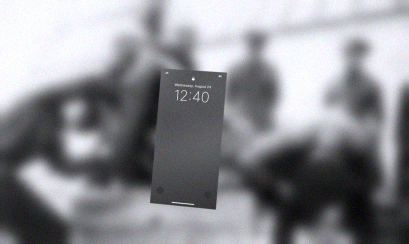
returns 12:40
